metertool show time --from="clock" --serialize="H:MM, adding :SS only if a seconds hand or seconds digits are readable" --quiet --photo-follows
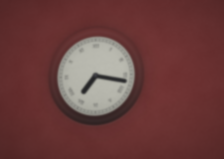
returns 7:17
